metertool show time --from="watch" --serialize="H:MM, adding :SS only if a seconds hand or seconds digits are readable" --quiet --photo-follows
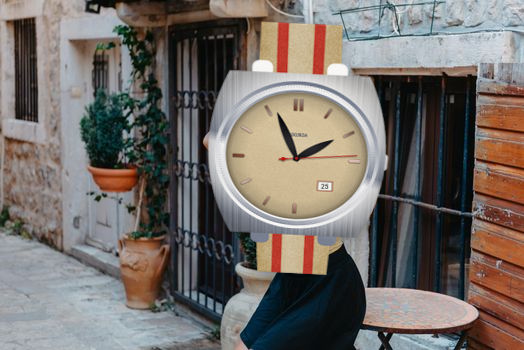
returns 1:56:14
